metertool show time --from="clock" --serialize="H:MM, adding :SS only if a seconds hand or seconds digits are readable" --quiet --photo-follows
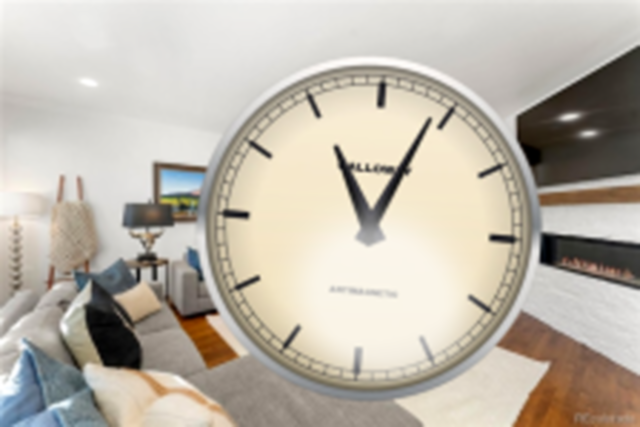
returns 11:04
